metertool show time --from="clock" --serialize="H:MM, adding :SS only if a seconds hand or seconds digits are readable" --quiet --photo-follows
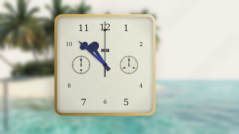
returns 10:52
